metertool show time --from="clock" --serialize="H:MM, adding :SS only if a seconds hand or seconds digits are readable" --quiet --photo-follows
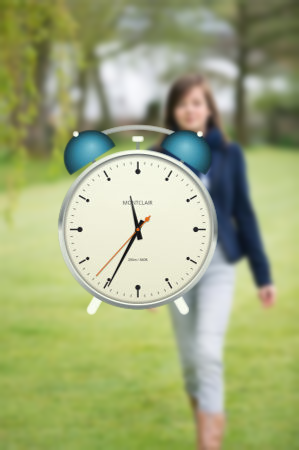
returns 11:34:37
